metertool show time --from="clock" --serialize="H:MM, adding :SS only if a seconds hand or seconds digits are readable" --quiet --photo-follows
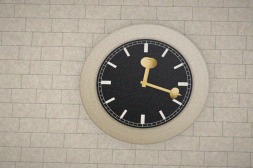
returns 12:18
